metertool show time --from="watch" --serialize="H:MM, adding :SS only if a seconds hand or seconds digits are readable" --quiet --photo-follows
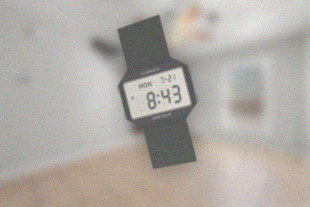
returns 8:43
